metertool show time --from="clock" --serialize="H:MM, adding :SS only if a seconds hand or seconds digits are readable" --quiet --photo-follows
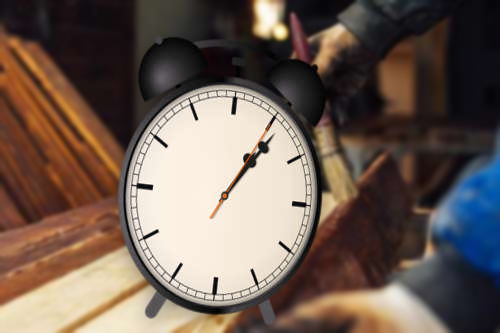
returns 1:06:05
